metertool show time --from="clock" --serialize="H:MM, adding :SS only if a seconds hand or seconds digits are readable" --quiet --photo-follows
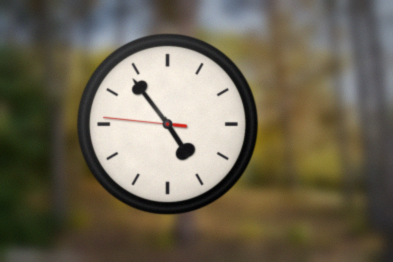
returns 4:53:46
